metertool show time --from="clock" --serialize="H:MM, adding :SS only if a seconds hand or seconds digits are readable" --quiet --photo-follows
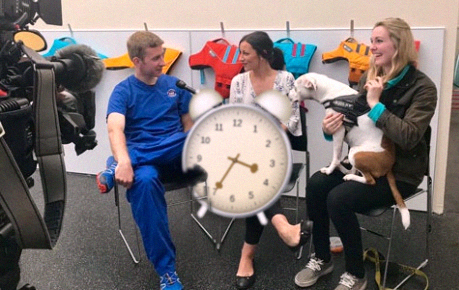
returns 3:35
